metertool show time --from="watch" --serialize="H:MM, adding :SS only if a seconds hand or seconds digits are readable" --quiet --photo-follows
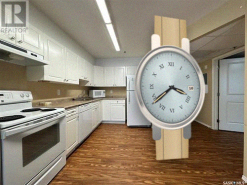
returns 3:39
